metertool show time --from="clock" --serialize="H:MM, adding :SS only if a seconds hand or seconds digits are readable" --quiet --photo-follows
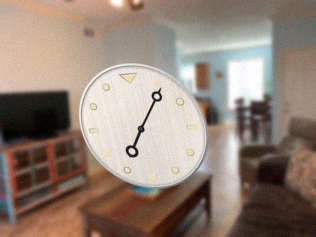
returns 7:06
